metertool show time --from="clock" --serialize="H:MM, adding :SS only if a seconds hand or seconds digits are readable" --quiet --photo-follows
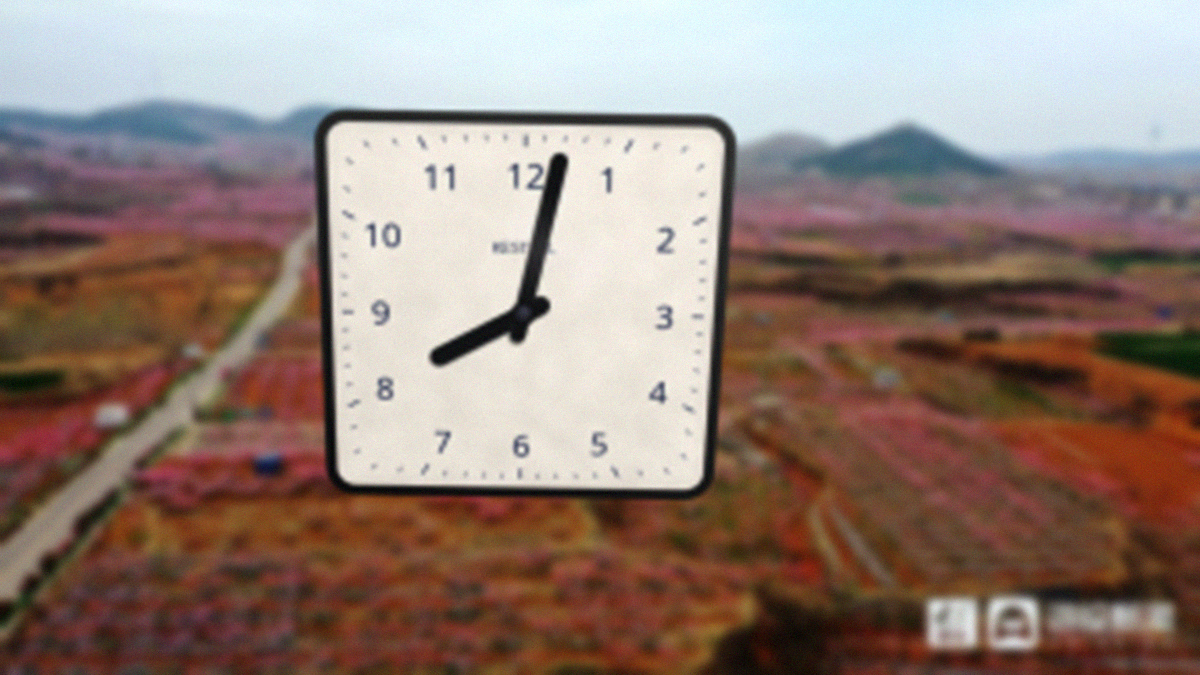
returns 8:02
